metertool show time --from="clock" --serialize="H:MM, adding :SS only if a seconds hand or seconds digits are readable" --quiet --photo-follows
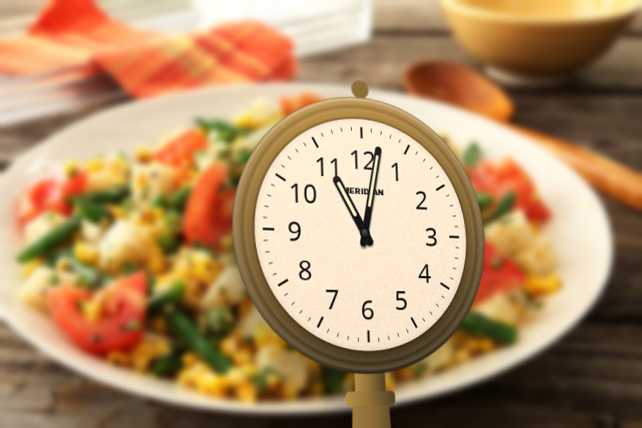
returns 11:02
